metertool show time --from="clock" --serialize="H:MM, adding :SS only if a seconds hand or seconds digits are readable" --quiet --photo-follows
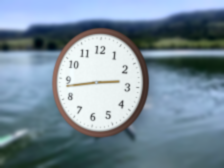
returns 2:43
